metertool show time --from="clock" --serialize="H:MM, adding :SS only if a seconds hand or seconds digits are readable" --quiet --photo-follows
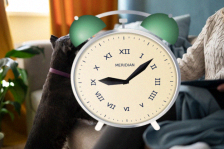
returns 9:08
